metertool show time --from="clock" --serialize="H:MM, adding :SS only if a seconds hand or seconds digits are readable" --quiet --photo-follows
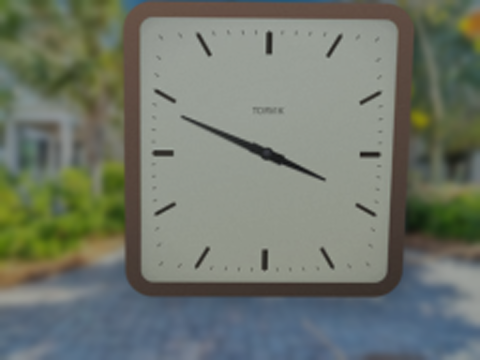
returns 3:49
